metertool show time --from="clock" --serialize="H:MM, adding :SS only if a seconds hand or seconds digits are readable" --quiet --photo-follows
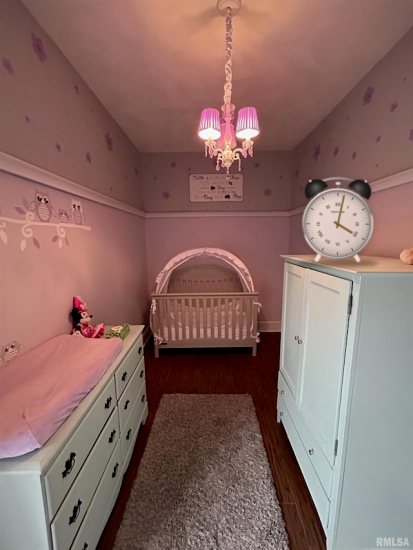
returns 4:02
